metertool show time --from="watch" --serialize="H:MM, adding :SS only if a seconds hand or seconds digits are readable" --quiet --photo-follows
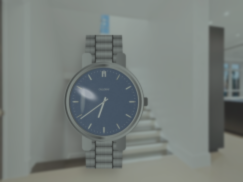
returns 6:39
